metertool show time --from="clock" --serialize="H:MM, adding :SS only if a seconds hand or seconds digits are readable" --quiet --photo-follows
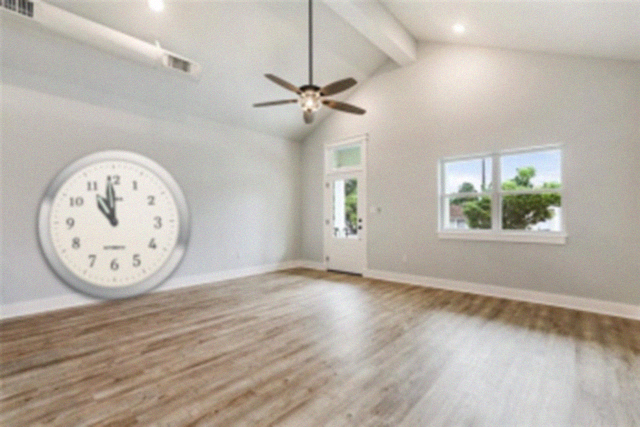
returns 10:59
